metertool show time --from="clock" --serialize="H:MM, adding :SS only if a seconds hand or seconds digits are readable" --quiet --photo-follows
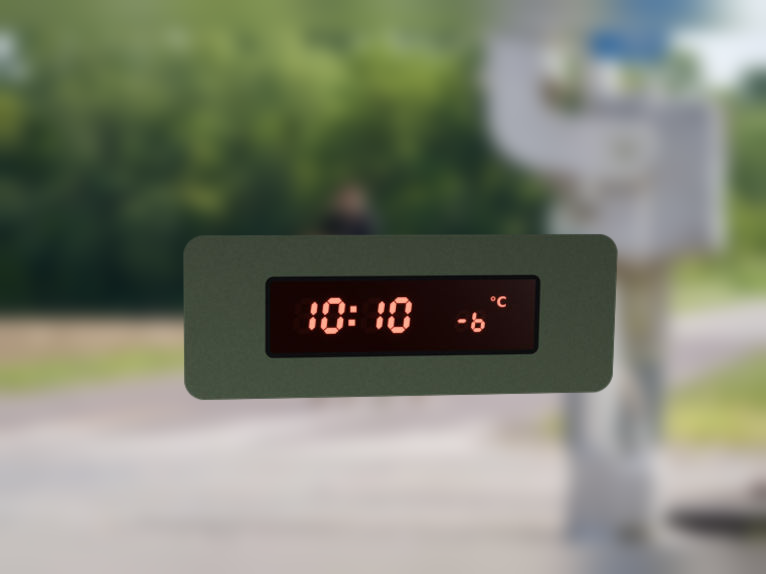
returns 10:10
